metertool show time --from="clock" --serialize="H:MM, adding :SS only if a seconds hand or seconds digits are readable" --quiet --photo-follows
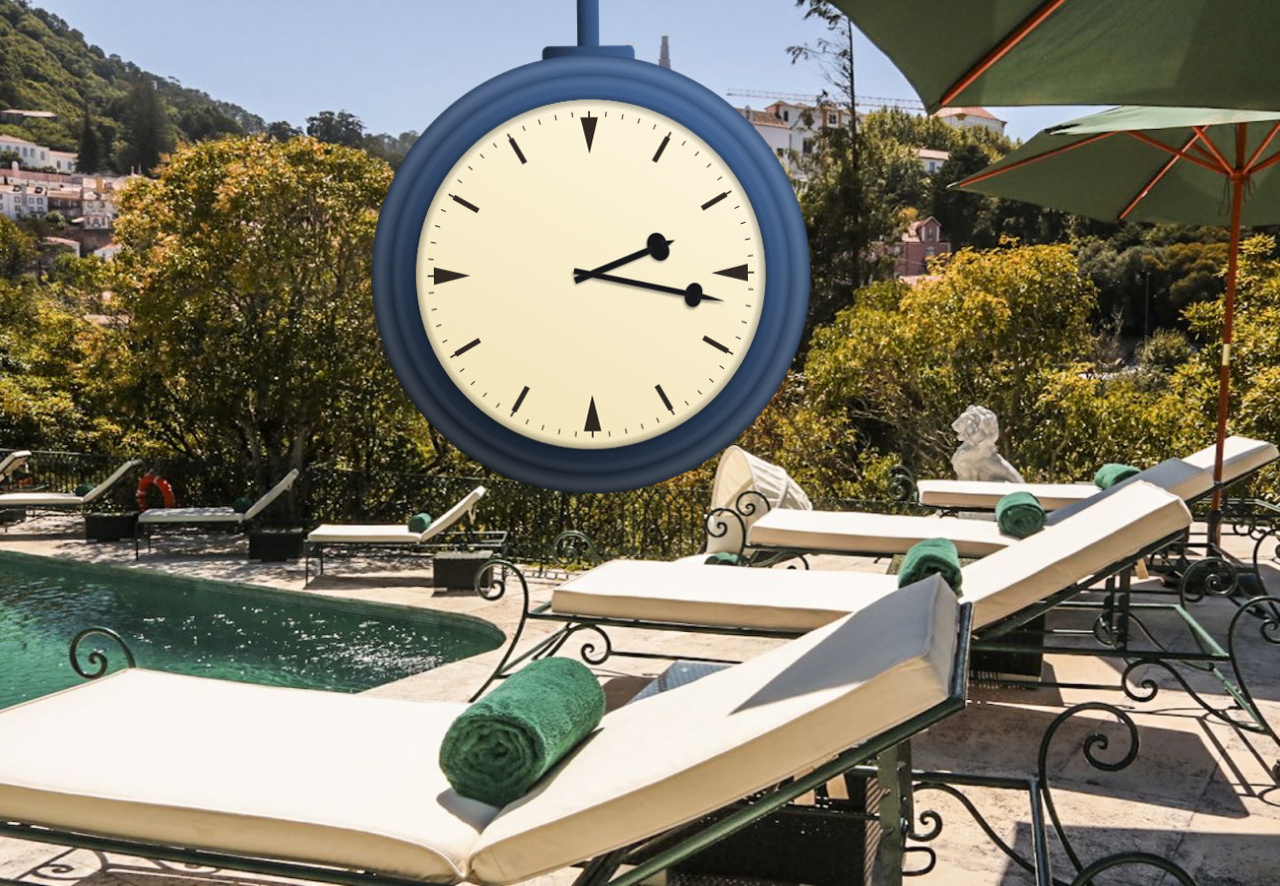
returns 2:17
